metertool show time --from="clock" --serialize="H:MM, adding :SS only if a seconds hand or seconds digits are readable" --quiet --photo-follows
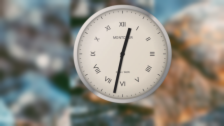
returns 12:32
